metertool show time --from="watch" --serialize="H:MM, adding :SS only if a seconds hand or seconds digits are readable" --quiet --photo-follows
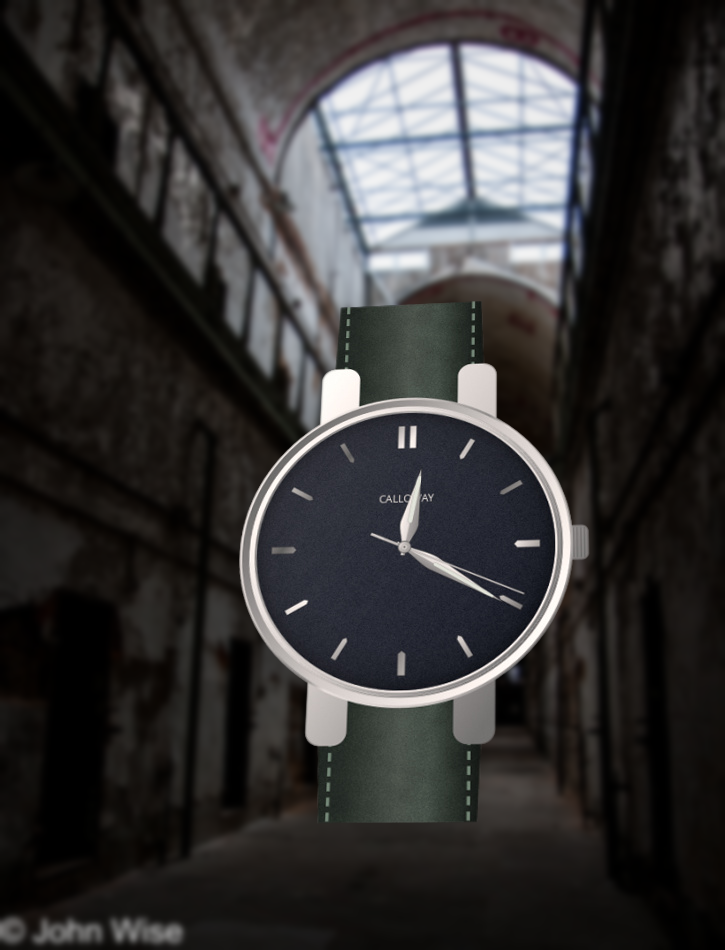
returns 12:20:19
